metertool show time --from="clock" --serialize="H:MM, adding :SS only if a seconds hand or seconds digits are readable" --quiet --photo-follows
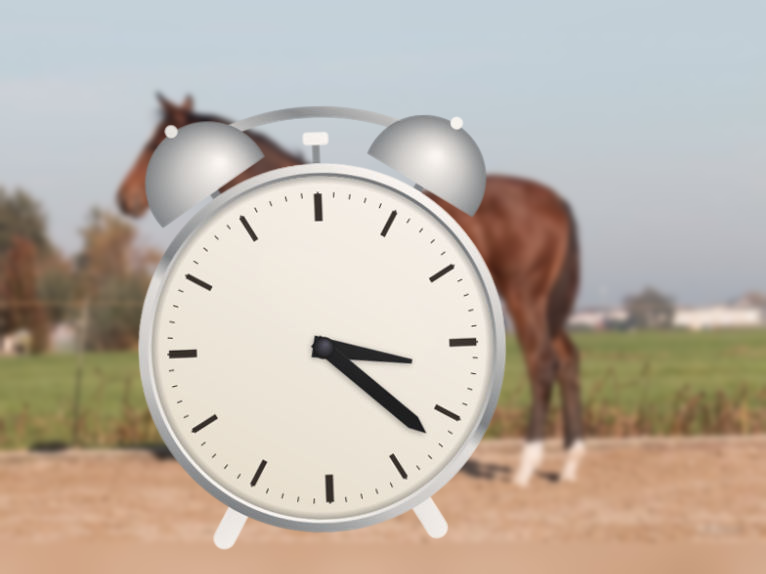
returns 3:22
